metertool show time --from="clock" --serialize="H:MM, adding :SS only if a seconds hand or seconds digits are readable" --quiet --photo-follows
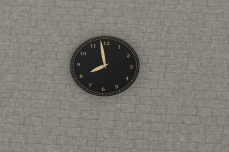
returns 7:58
